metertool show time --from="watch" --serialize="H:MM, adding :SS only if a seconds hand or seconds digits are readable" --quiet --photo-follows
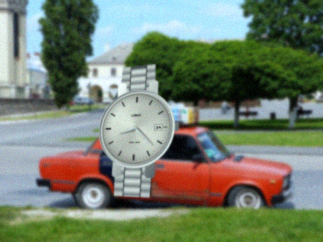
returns 8:22
